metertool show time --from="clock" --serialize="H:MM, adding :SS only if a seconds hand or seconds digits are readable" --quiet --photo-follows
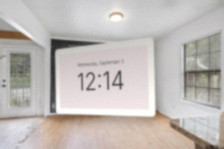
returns 12:14
